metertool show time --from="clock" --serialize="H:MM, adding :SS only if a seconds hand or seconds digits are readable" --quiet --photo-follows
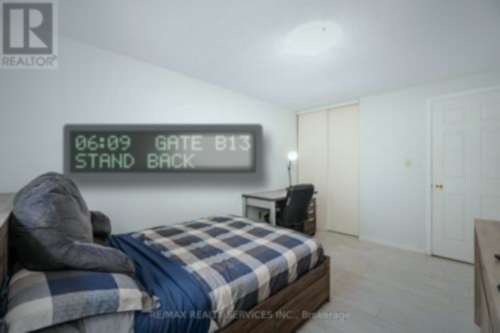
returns 6:09
